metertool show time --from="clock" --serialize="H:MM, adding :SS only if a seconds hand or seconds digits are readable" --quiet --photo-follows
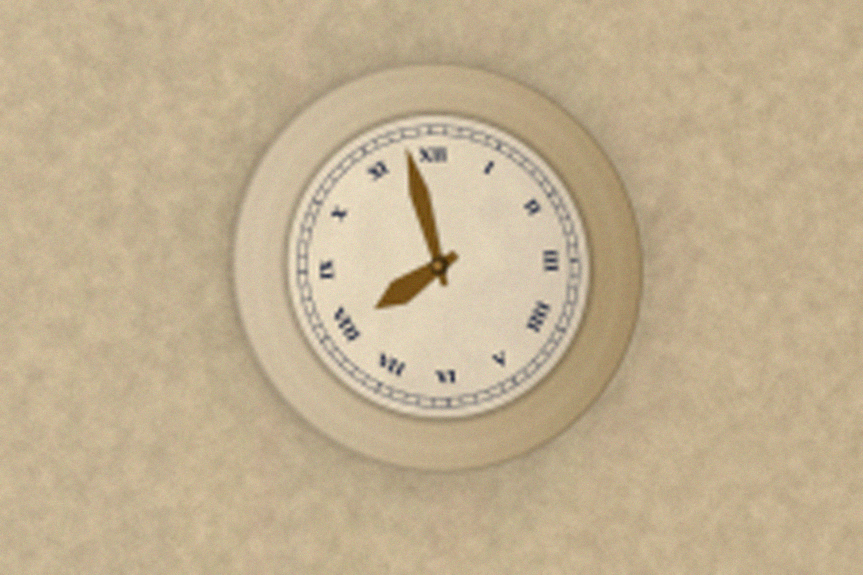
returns 7:58
